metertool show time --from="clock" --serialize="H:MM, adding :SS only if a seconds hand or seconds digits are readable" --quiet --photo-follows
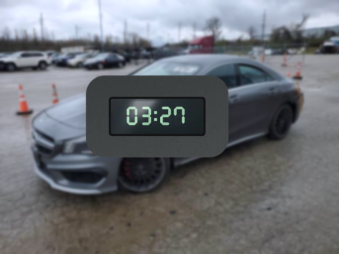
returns 3:27
